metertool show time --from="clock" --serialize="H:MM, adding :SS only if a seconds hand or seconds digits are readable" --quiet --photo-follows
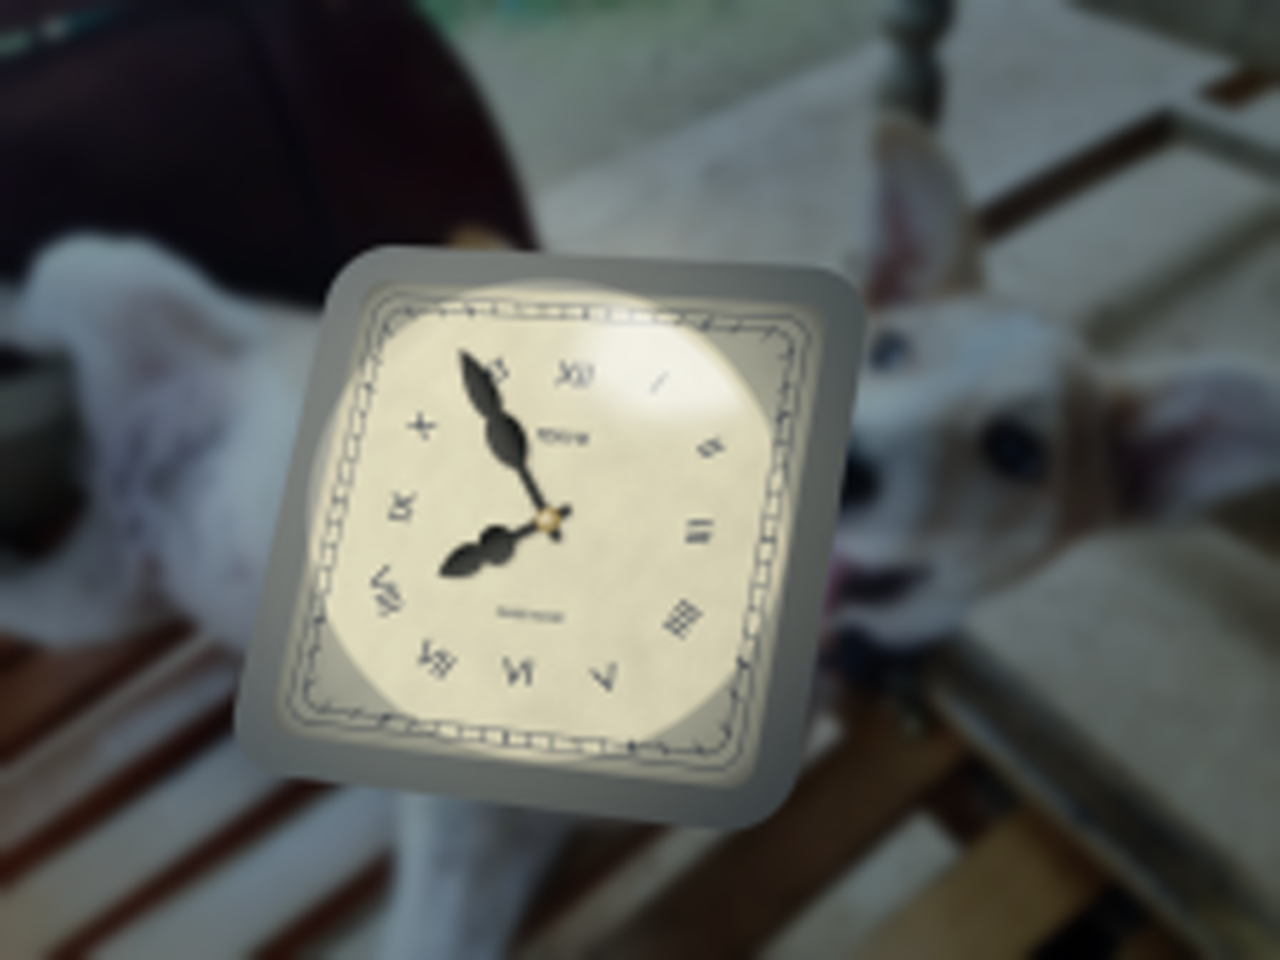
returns 7:54
